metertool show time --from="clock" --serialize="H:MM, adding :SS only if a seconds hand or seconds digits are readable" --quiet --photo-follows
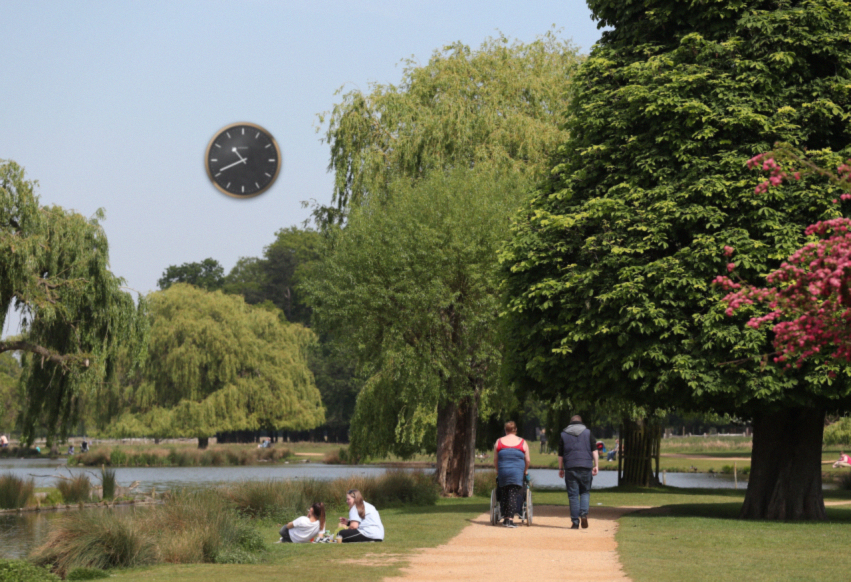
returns 10:41
